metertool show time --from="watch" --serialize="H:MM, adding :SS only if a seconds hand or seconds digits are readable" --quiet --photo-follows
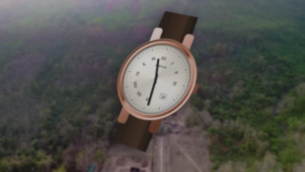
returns 11:29
